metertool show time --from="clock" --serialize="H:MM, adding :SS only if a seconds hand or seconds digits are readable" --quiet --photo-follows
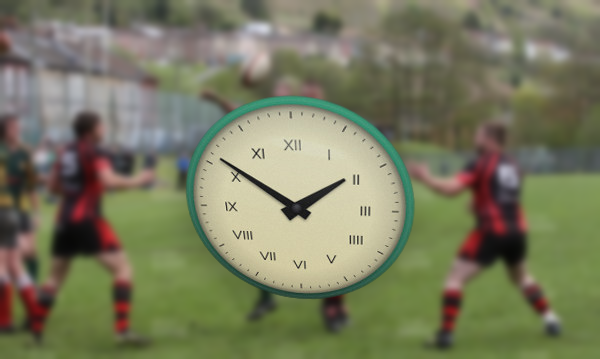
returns 1:51
